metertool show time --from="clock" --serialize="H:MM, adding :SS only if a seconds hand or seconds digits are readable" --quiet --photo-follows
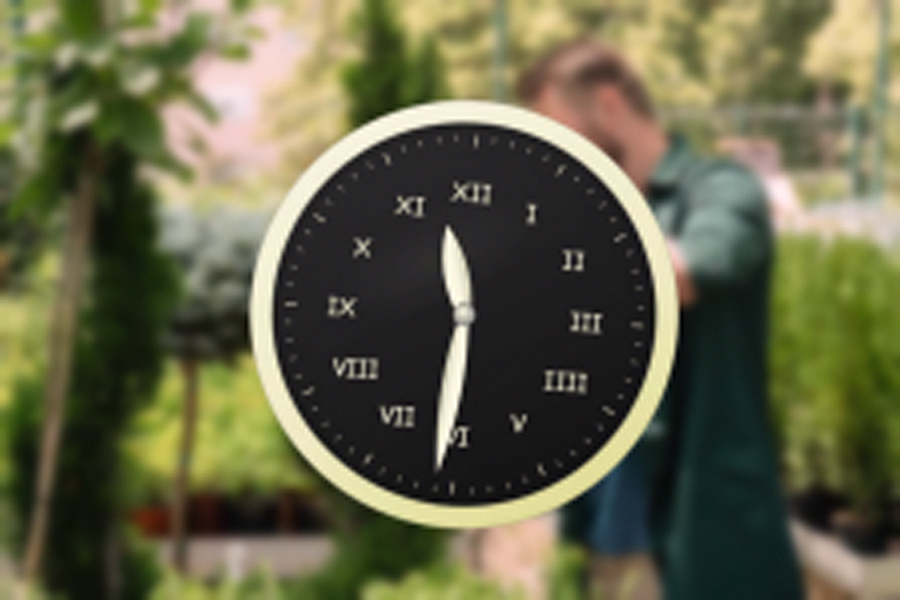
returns 11:31
